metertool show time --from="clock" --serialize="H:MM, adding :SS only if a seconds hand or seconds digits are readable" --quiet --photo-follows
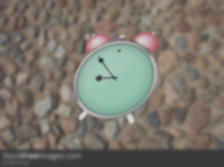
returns 8:53
